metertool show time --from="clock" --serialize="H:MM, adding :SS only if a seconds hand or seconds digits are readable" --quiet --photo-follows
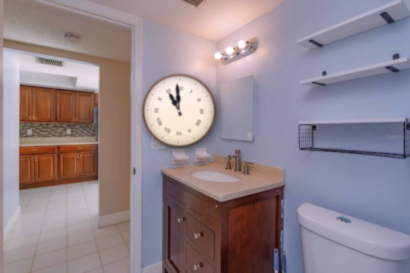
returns 10:59
